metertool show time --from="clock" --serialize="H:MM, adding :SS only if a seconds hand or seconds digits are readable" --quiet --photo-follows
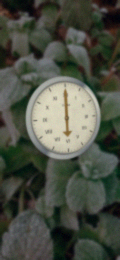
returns 6:00
